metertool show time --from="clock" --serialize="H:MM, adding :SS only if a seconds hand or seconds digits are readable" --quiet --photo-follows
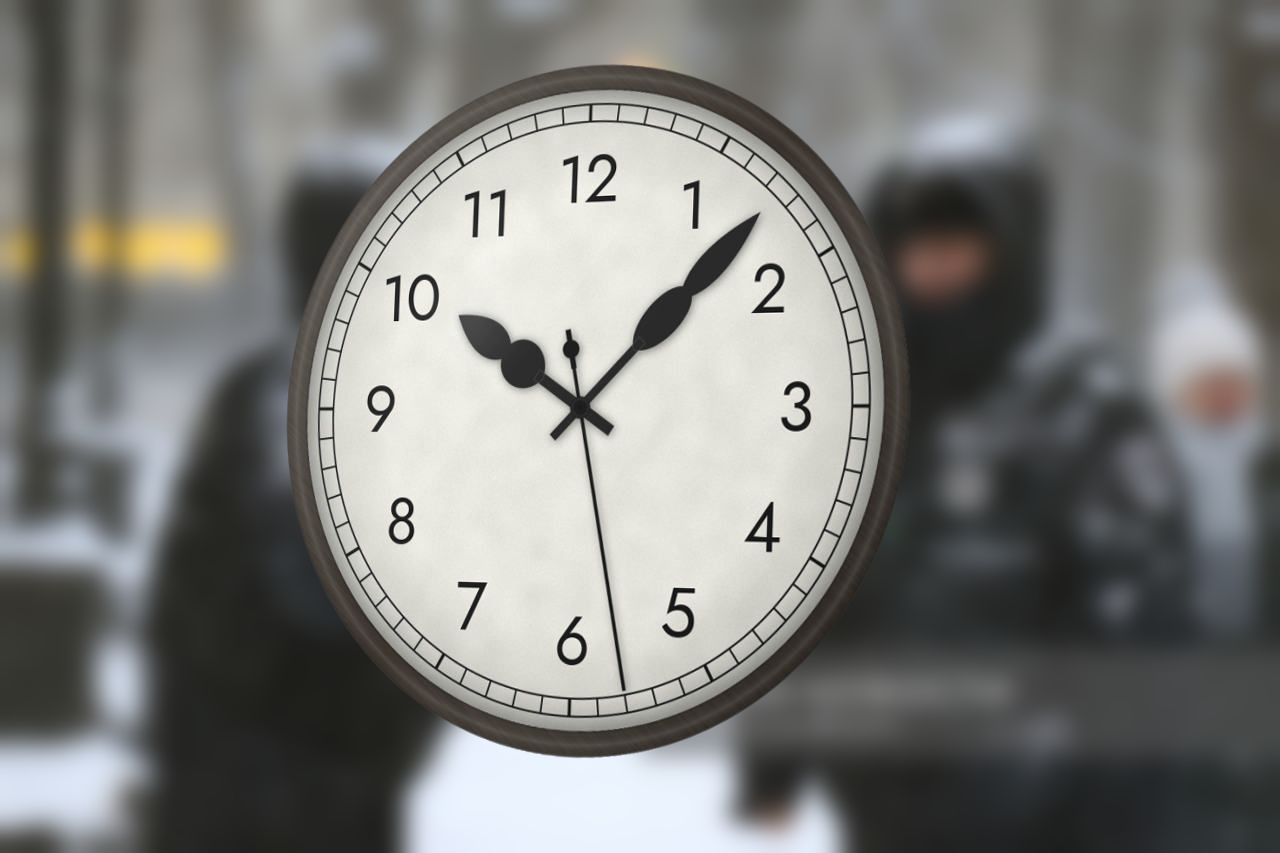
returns 10:07:28
